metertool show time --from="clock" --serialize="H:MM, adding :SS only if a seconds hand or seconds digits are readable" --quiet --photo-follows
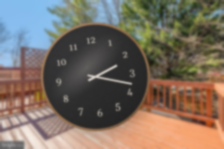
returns 2:18
